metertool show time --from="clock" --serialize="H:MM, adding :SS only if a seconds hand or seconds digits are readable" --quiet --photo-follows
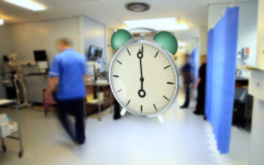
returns 5:59
